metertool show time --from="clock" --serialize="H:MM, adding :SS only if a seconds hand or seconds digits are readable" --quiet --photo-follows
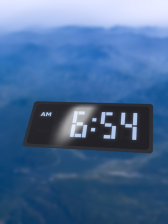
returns 6:54
